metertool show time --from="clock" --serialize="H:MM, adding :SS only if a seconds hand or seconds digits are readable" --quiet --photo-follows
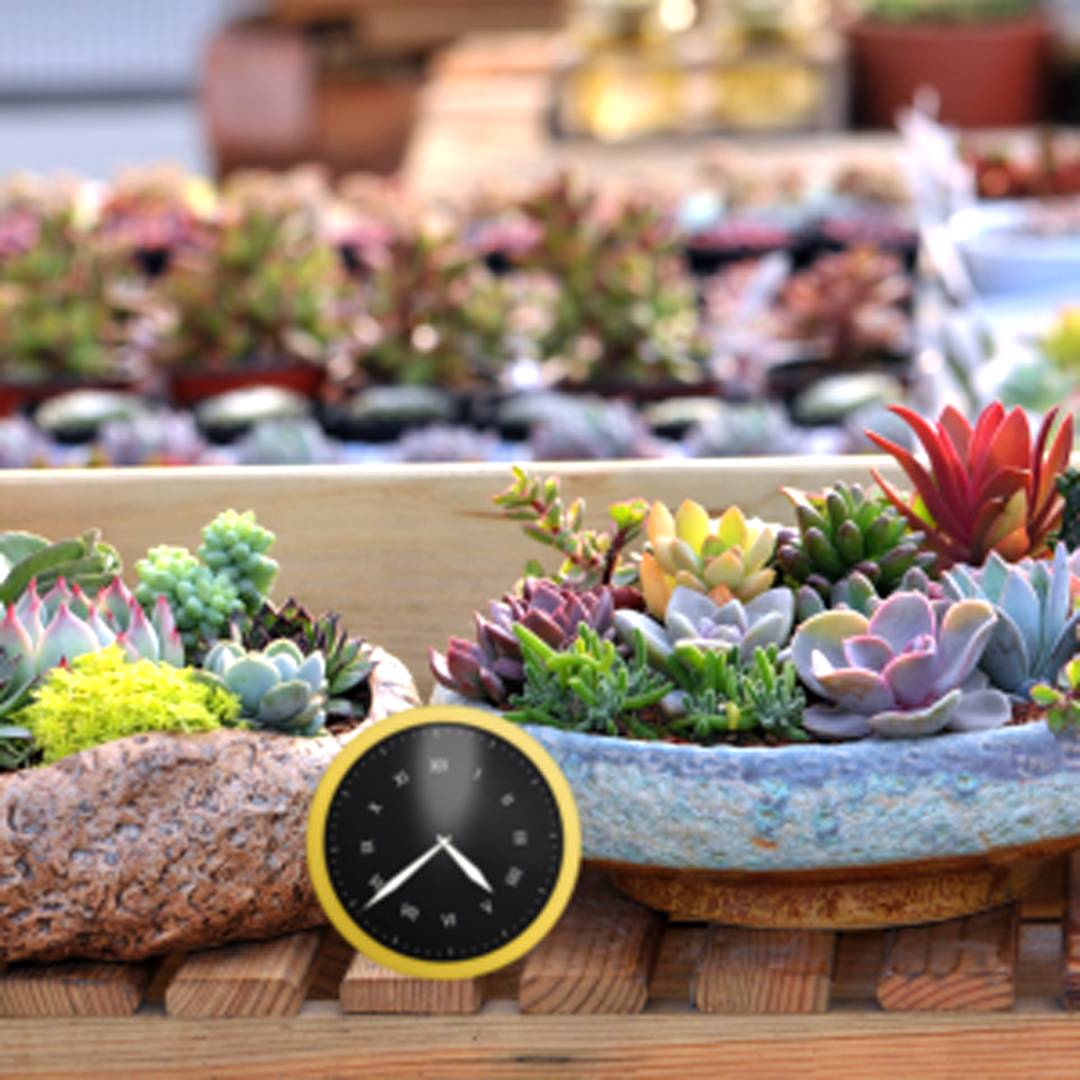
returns 4:39
